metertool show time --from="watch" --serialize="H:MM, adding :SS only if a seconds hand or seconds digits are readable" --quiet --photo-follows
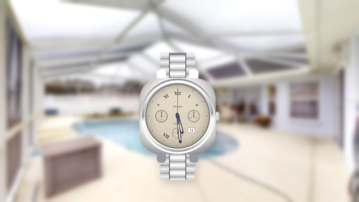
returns 5:29
